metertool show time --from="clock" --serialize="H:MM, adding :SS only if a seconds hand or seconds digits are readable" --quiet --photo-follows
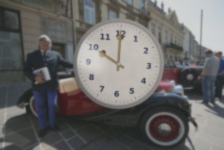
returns 10:00
